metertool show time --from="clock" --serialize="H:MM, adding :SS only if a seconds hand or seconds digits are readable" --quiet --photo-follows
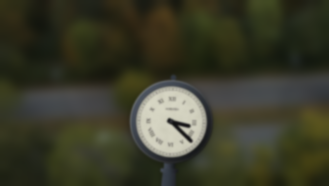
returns 3:22
